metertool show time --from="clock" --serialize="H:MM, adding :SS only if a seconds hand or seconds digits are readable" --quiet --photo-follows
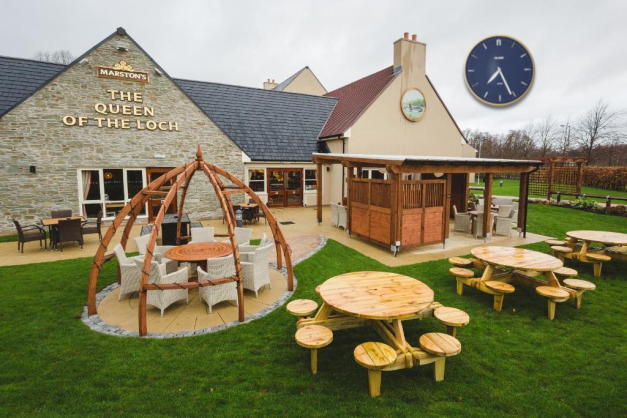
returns 7:26
